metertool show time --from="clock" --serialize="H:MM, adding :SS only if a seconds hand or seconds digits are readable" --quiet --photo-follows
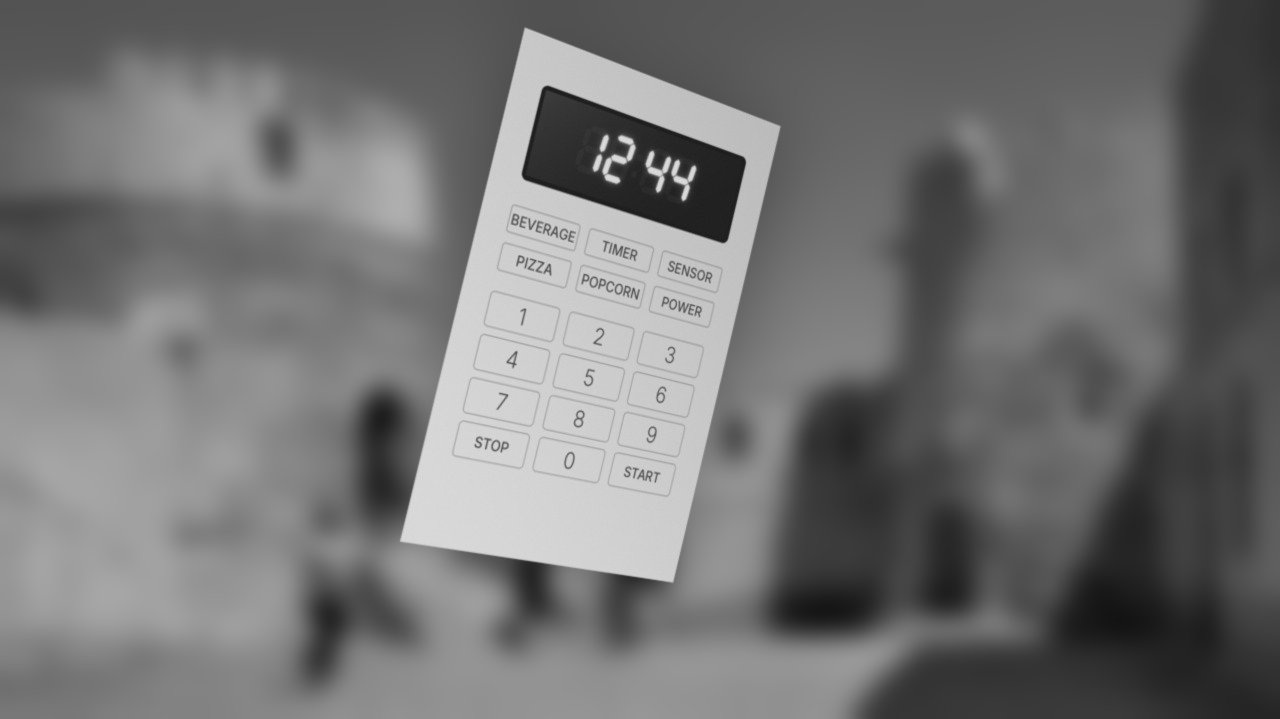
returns 12:44
